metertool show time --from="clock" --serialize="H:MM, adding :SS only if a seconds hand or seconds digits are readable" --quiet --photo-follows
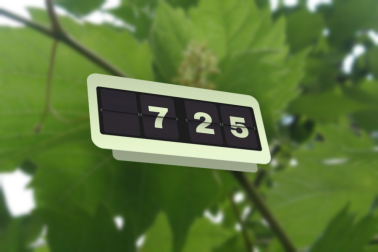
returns 7:25
